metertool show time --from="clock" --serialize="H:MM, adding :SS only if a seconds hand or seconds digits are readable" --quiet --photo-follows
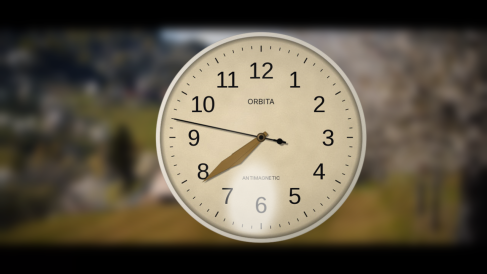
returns 7:38:47
